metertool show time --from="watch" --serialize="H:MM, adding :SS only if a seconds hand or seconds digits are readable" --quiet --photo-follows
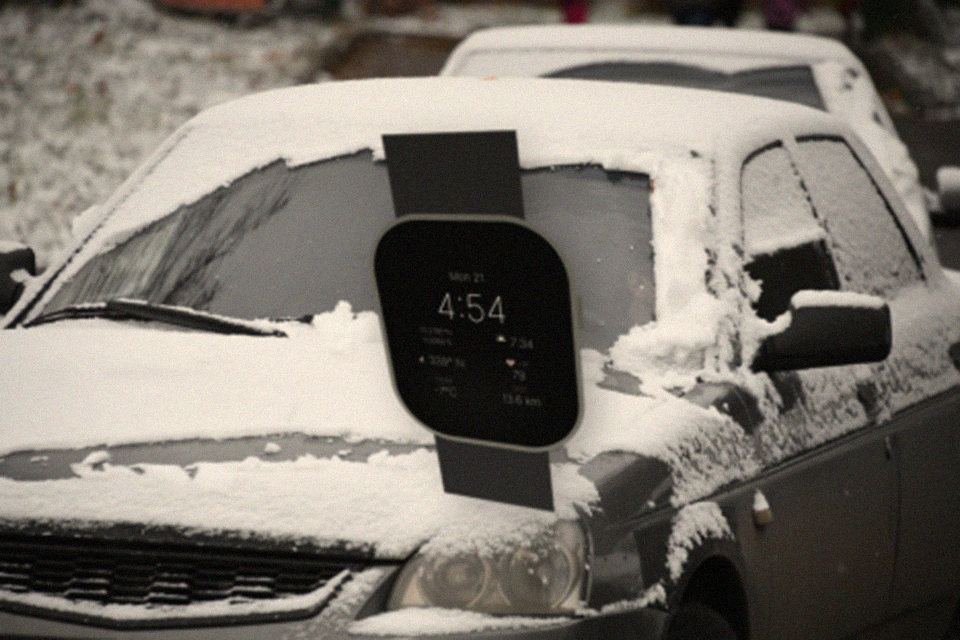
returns 4:54
